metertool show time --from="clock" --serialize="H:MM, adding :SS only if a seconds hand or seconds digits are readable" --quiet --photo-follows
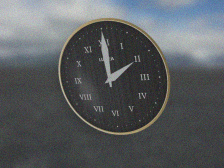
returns 2:00
